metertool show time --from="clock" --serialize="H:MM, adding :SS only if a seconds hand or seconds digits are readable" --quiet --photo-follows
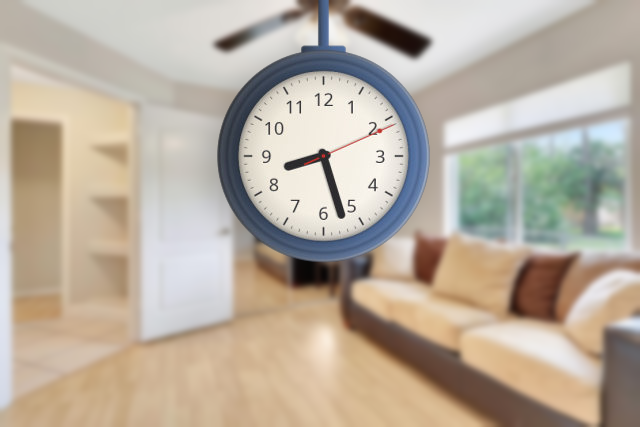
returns 8:27:11
